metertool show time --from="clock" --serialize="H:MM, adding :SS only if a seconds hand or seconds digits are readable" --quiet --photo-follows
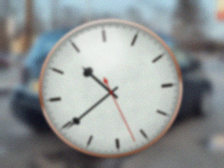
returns 10:39:27
